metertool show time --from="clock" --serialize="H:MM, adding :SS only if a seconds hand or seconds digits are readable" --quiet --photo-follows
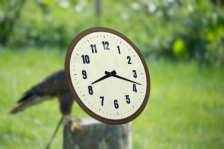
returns 8:18
